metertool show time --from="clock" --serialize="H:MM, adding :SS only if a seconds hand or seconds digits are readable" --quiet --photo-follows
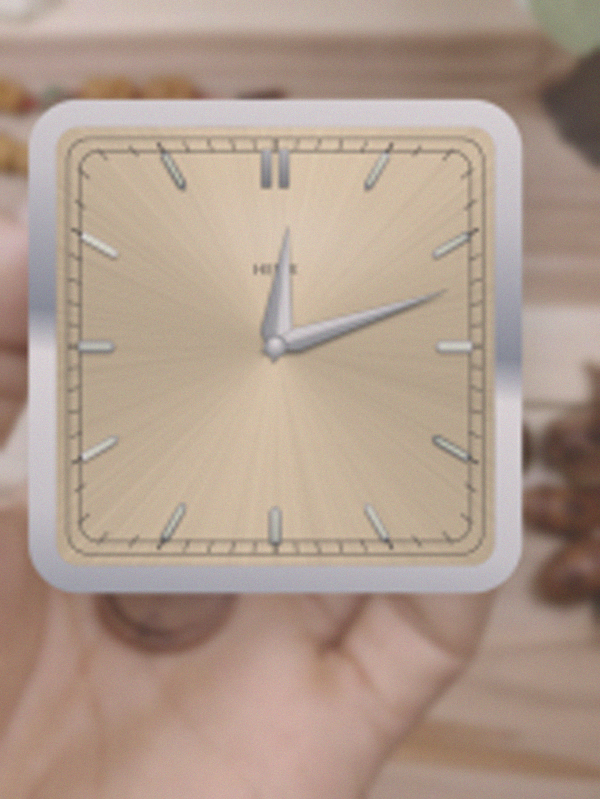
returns 12:12
